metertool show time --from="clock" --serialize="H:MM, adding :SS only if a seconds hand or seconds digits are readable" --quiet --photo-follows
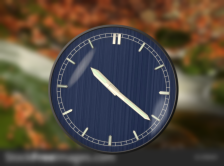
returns 10:21
